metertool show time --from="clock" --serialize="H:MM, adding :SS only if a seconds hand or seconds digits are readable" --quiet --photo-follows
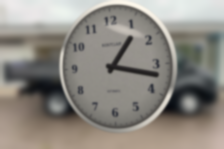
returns 1:17
